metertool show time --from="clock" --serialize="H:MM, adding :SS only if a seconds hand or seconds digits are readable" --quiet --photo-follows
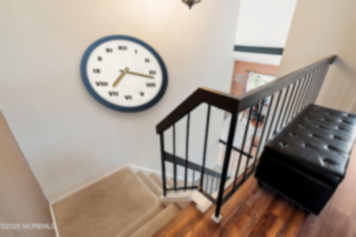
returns 7:17
